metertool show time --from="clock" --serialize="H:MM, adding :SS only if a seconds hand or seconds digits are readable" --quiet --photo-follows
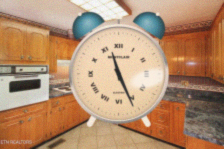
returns 11:26
